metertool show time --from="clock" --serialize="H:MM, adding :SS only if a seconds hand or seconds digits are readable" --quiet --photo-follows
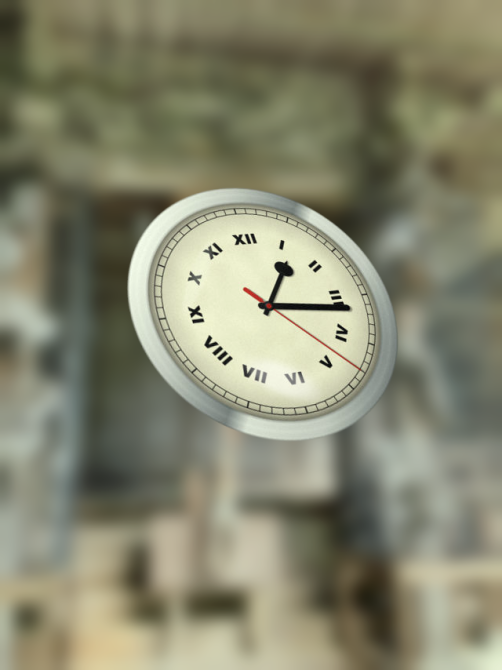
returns 1:16:23
